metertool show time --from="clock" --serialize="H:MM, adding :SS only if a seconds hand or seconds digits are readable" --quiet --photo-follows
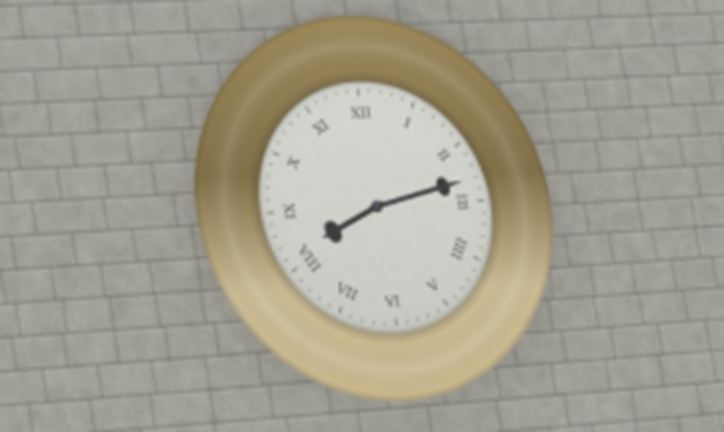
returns 8:13
